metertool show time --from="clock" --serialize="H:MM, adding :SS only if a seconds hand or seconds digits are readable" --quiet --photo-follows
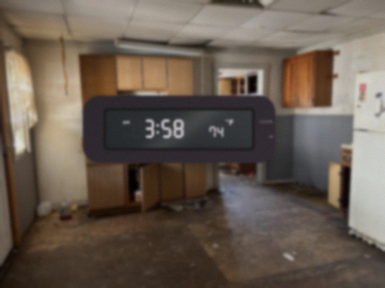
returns 3:58
